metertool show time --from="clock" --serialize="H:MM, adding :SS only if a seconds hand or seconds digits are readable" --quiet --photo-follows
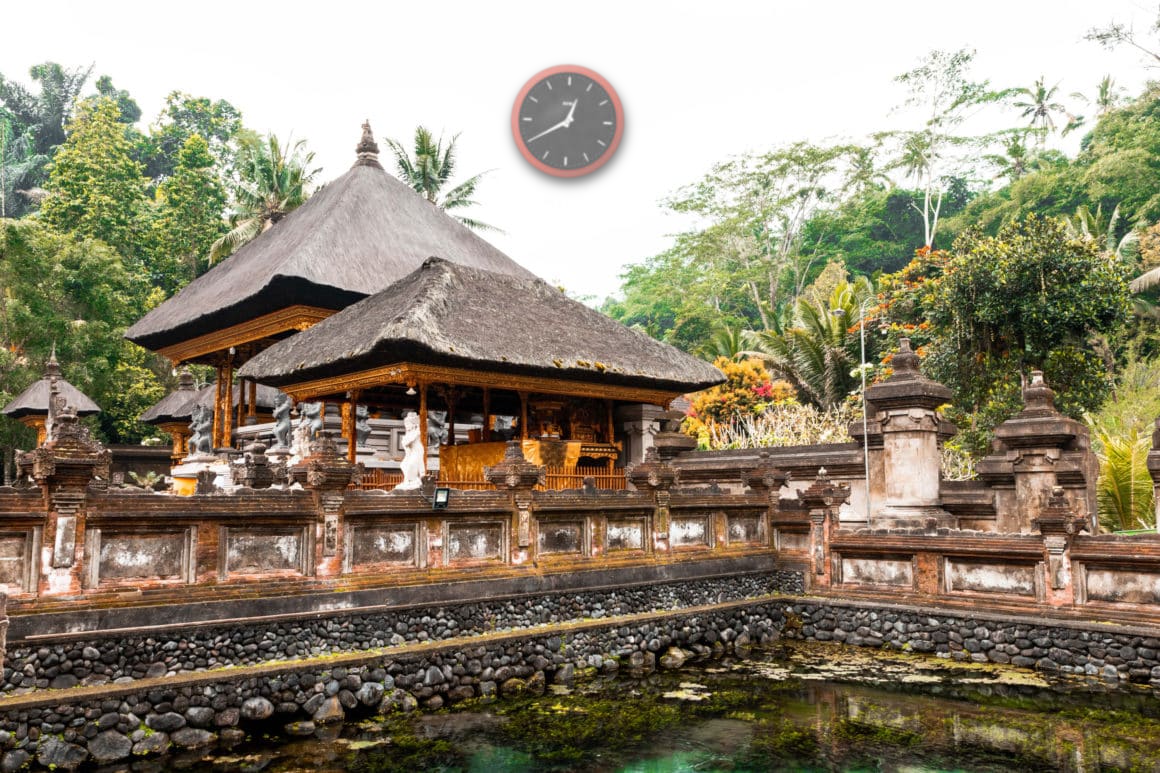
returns 12:40
